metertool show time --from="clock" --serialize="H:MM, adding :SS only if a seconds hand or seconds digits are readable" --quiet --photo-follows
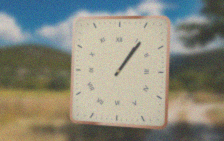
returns 1:06
